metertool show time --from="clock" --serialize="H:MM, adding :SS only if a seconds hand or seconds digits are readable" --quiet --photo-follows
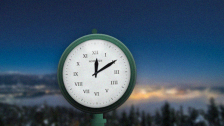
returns 12:10
